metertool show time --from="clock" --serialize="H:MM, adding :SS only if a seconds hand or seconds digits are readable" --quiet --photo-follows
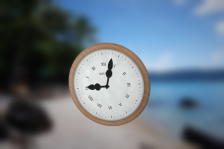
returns 9:03
